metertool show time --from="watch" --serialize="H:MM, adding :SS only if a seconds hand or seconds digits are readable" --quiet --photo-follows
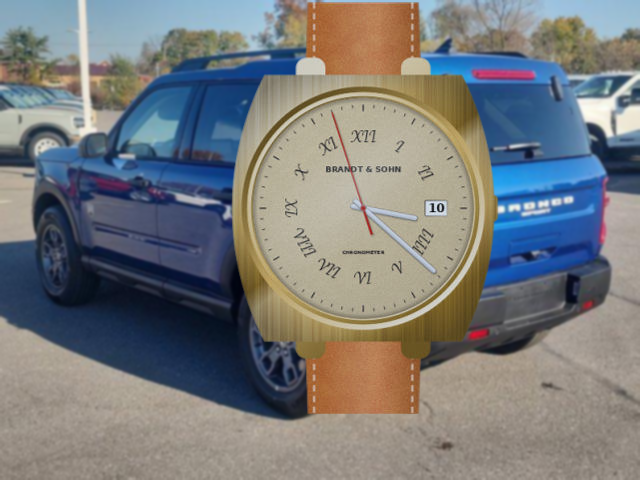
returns 3:21:57
